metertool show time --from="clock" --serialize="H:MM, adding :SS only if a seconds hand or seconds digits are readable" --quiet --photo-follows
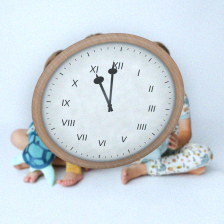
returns 10:59
